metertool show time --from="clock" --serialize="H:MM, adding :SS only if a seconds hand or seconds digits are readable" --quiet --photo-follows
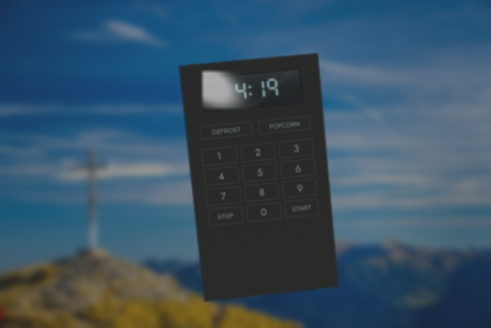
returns 4:19
